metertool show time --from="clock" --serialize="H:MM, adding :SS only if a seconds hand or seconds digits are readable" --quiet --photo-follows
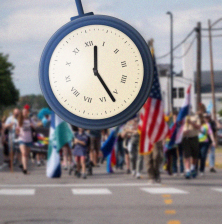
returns 12:27
